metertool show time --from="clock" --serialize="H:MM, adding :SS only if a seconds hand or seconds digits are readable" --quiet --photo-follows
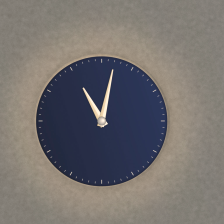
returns 11:02
